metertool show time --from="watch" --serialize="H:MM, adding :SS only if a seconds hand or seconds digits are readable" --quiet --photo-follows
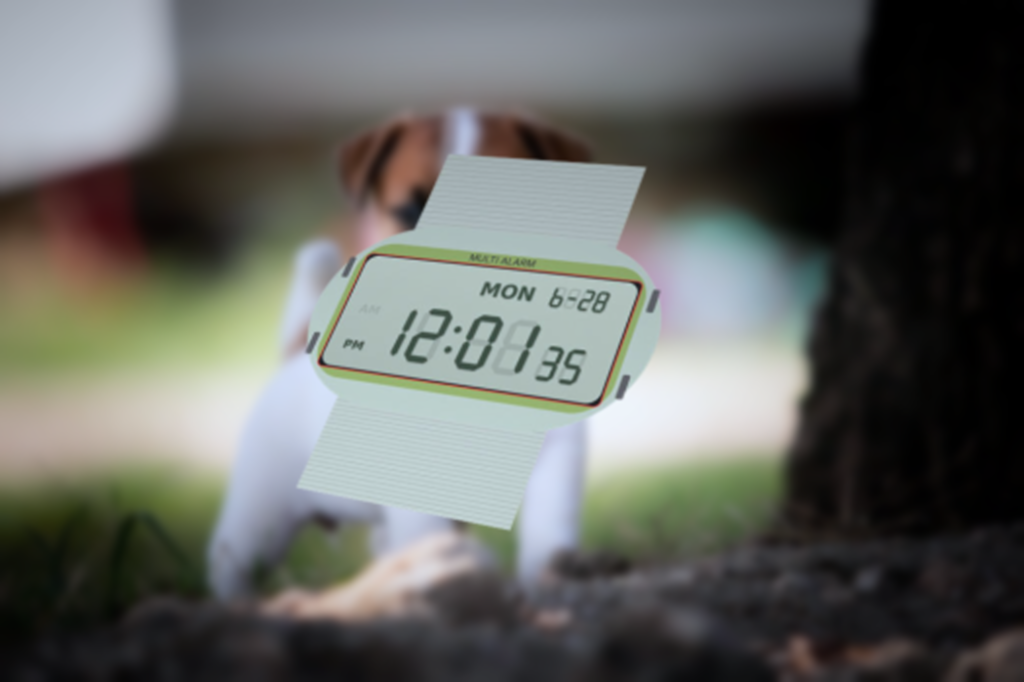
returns 12:01:35
